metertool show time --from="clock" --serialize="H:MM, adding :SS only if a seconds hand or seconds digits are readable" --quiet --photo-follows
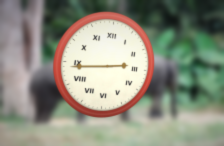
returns 2:44
